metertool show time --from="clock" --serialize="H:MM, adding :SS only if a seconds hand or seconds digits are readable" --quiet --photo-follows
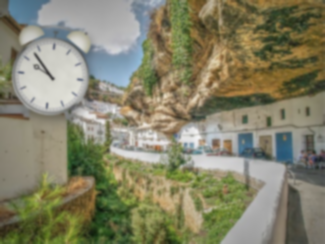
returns 9:53
